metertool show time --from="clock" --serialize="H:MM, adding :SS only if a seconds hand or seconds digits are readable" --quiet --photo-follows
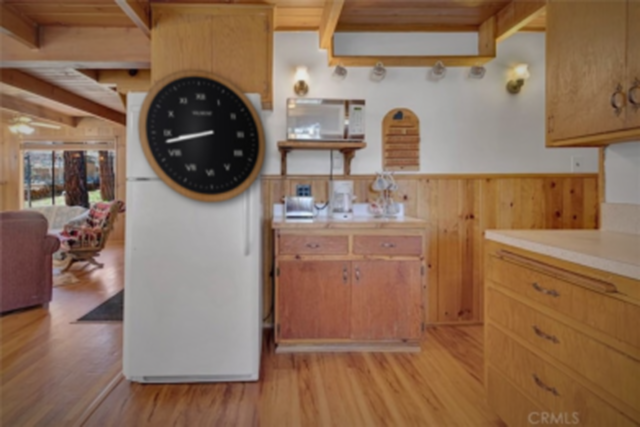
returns 8:43
